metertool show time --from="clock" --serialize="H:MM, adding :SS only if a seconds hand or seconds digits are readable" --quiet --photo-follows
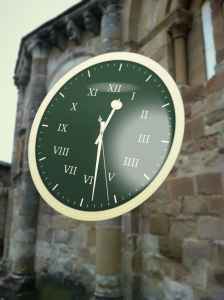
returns 12:28:26
